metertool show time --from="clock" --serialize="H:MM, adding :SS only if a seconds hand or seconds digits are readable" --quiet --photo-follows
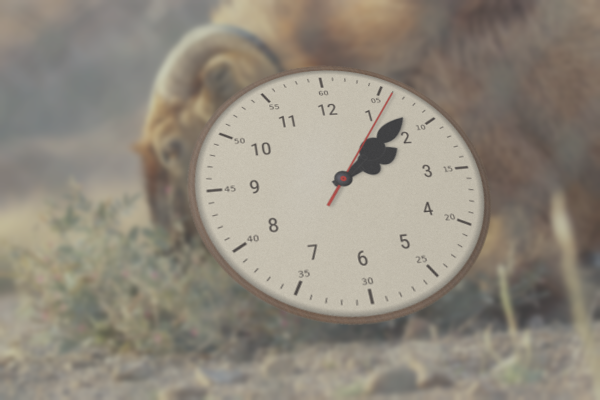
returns 2:08:06
